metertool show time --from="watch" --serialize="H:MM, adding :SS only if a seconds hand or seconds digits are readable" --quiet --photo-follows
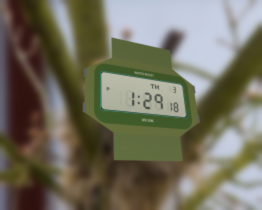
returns 1:29:18
